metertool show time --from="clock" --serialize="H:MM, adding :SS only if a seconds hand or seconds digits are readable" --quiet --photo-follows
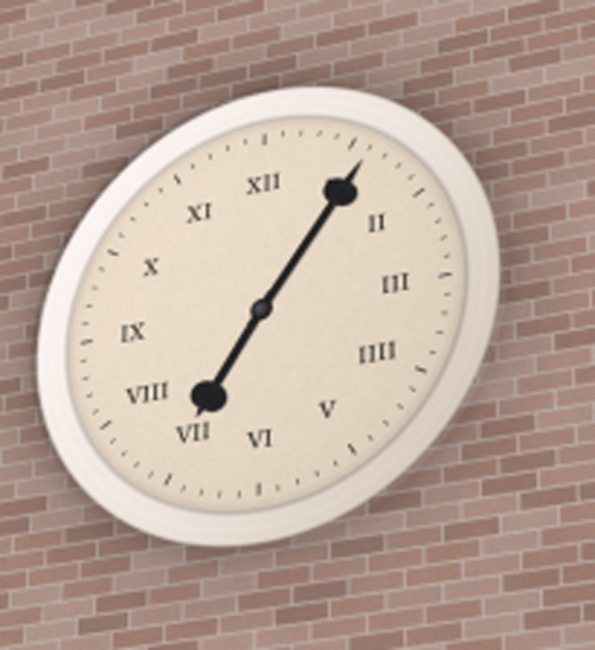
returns 7:06
